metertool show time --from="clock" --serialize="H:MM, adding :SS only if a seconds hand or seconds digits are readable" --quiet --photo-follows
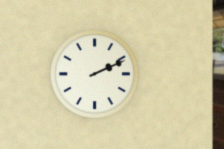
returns 2:11
